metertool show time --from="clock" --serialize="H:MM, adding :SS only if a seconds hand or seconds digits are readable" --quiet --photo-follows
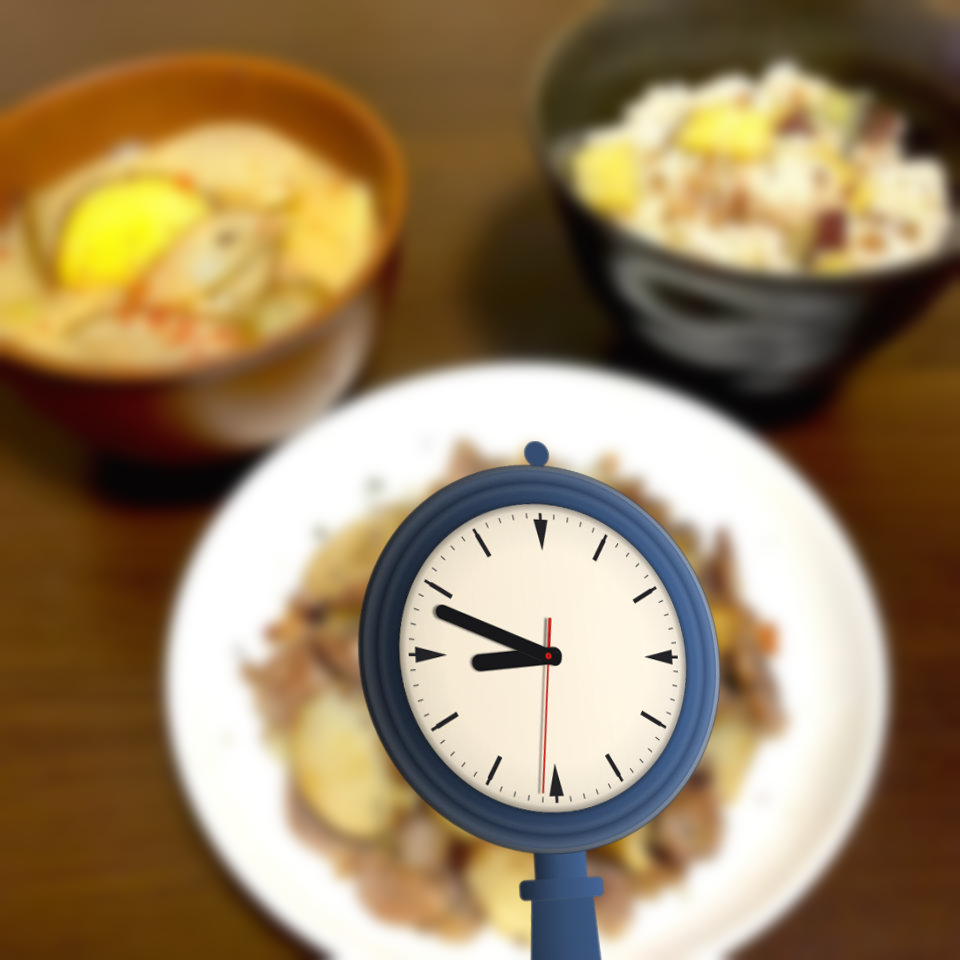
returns 8:48:31
